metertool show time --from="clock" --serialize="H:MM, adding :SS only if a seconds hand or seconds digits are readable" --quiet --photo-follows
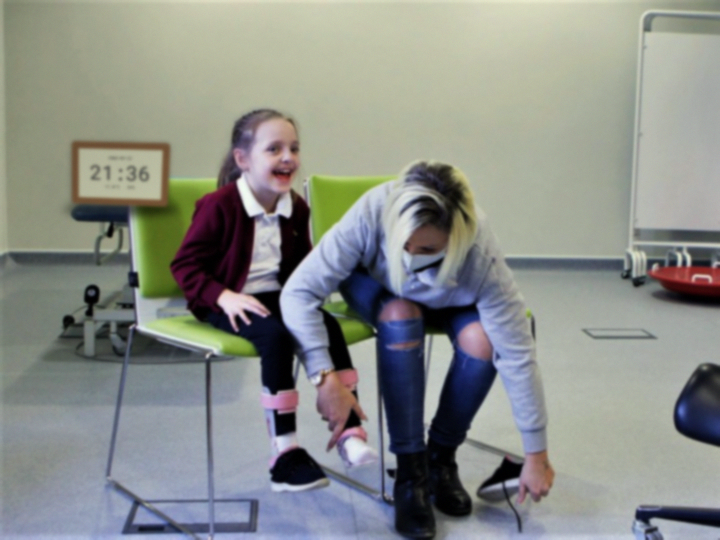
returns 21:36
